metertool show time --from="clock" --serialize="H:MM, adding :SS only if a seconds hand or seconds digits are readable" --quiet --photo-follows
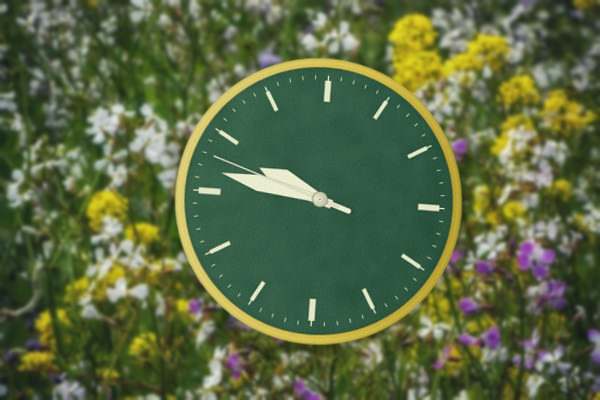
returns 9:46:48
